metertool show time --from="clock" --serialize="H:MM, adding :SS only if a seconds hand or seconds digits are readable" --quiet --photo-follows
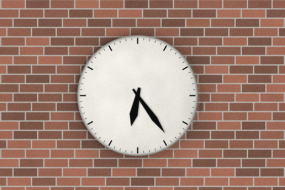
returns 6:24
